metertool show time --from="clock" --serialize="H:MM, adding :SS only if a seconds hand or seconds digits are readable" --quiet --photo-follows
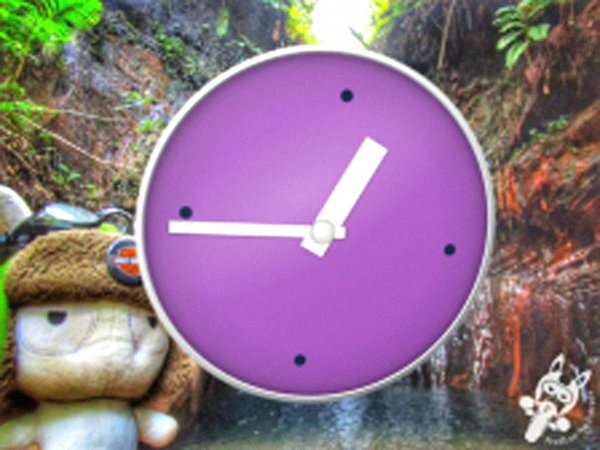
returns 12:44
